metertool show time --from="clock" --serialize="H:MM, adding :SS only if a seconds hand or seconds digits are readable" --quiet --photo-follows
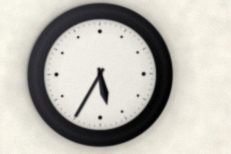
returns 5:35
